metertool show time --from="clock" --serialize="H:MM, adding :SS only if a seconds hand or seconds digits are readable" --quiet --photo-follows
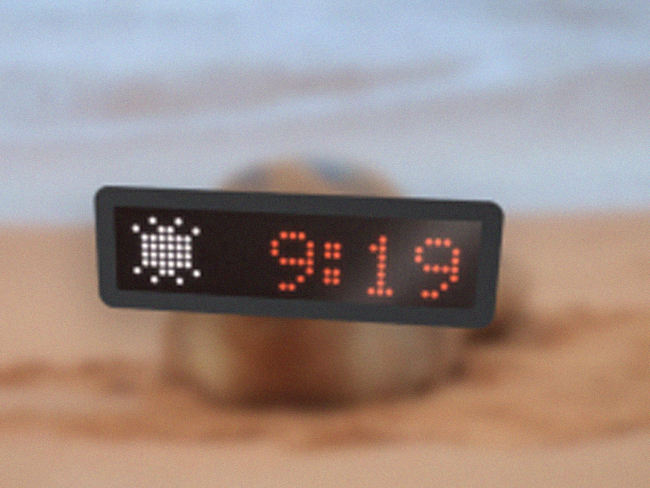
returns 9:19
